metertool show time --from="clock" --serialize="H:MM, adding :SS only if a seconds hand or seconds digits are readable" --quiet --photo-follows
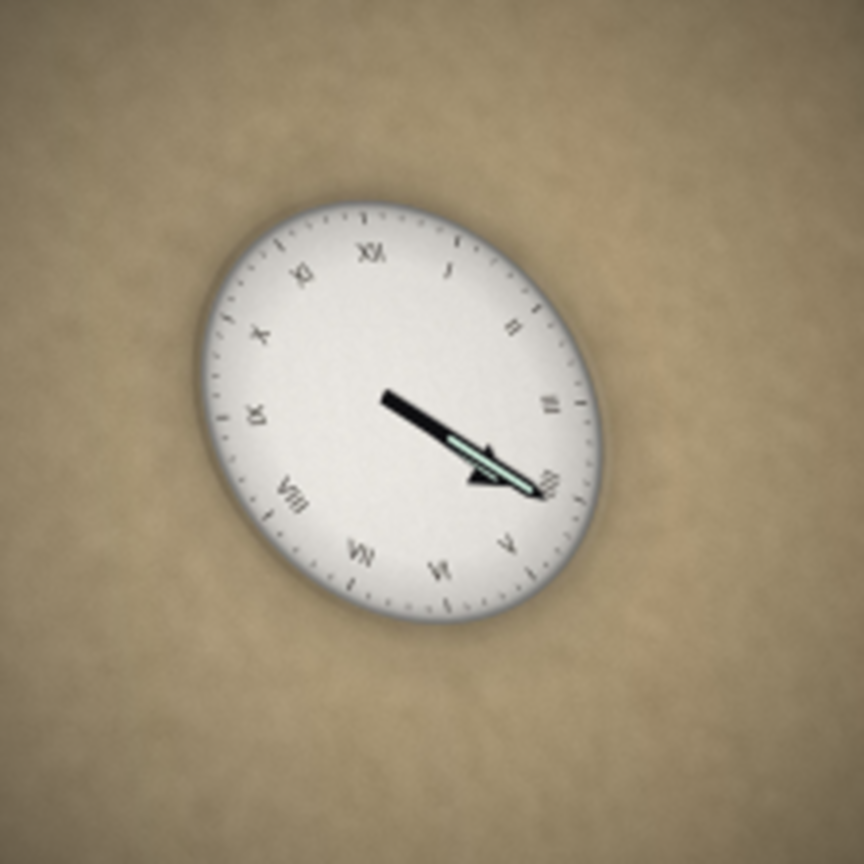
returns 4:21
